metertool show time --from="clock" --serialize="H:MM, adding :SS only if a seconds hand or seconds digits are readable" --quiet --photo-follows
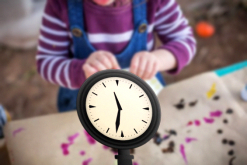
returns 11:32
